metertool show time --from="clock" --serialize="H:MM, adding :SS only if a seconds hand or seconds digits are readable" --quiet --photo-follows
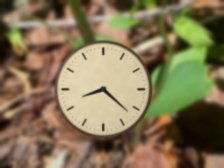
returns 8:22
